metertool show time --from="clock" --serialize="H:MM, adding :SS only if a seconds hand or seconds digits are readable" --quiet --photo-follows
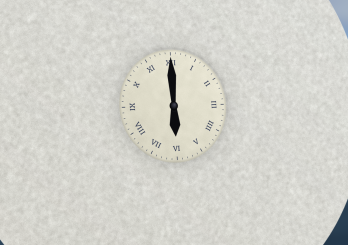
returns 6:00
